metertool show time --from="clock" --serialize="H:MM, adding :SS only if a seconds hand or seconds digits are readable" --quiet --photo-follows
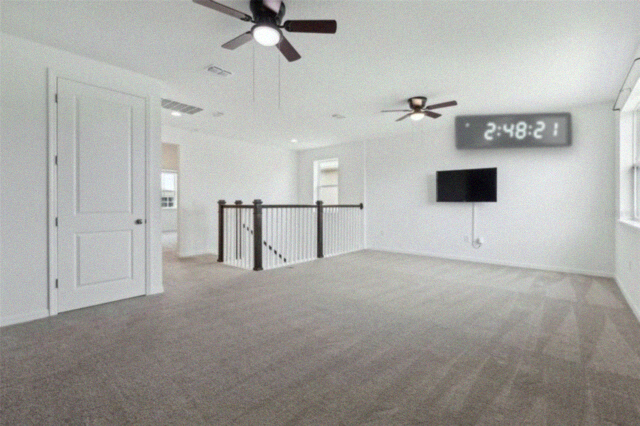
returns 2:48:21
